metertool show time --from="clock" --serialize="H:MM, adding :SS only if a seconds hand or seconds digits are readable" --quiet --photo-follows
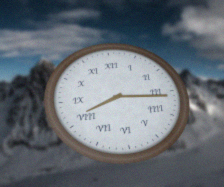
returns 8:16
